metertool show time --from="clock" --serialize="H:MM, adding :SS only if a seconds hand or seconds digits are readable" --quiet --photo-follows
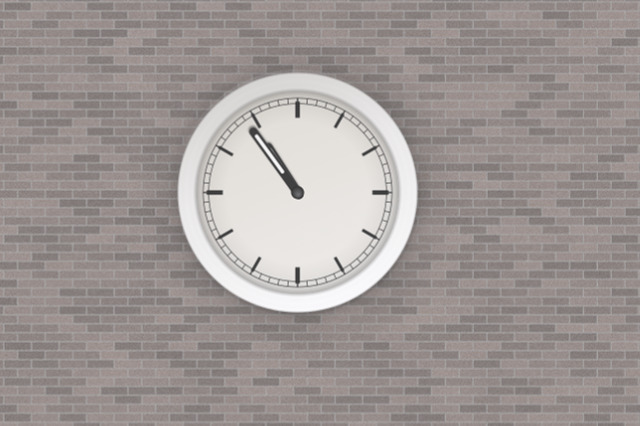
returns 10:54
